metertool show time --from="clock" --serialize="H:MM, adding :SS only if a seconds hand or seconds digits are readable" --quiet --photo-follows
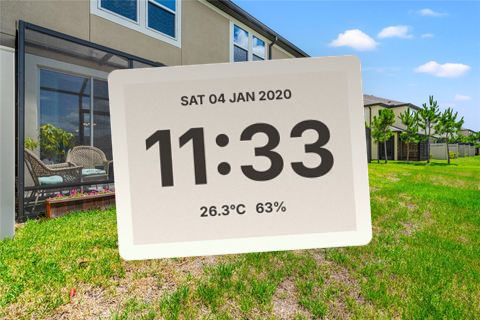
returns 11:33
